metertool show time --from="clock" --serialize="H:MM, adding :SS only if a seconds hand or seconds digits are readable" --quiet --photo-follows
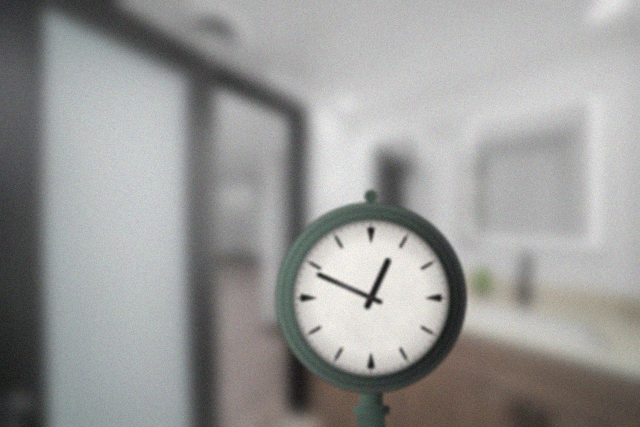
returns 12:49
